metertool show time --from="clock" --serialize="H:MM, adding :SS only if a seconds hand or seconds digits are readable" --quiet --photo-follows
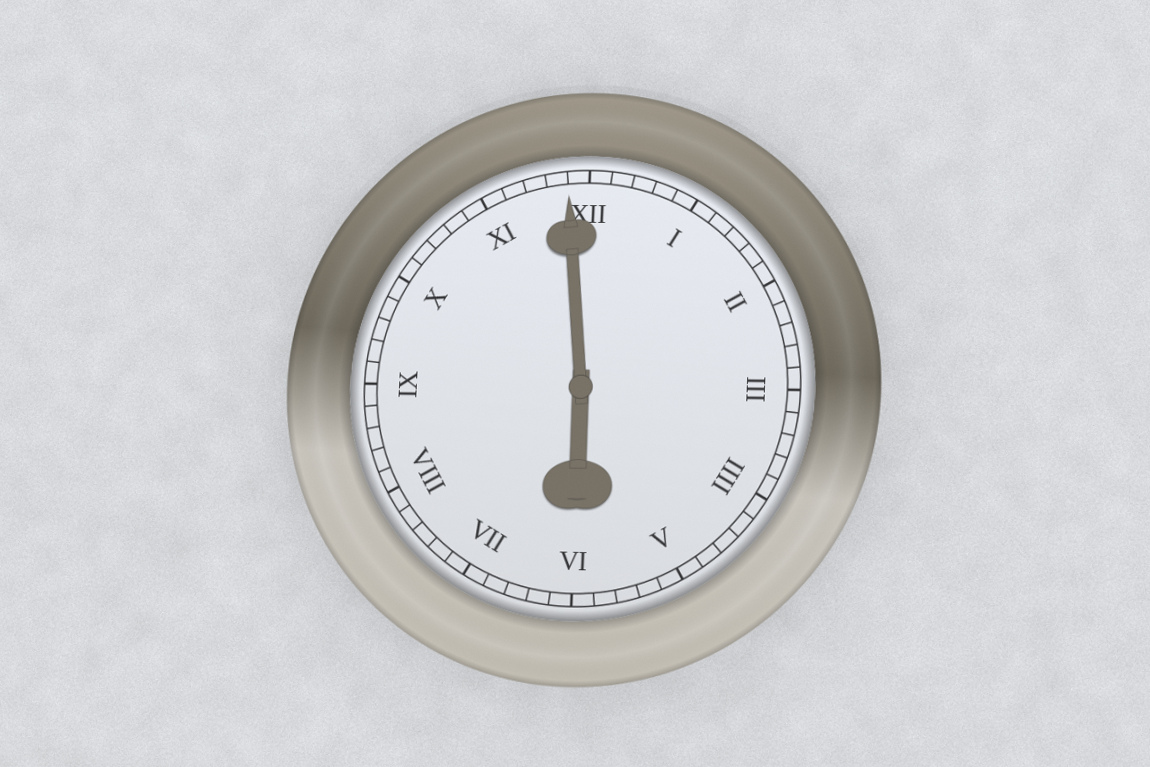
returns 5:59
